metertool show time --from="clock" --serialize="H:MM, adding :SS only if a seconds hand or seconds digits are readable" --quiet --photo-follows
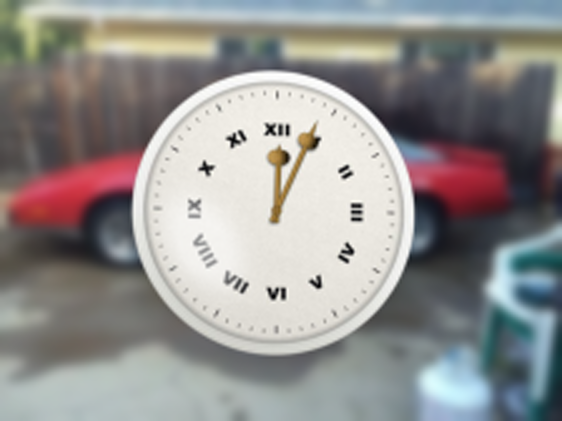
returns 12:04
